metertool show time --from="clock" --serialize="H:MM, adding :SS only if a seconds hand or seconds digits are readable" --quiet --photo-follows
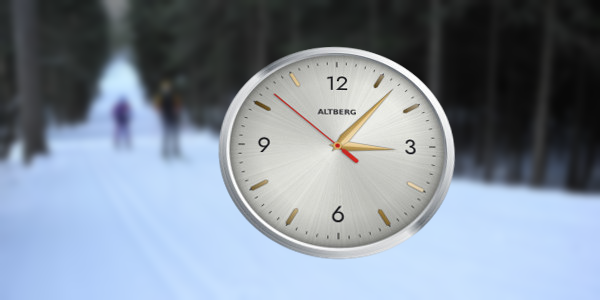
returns 3:06:52
